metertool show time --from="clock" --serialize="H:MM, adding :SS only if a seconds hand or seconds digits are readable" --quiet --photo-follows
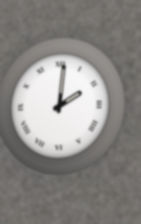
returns 2:01
